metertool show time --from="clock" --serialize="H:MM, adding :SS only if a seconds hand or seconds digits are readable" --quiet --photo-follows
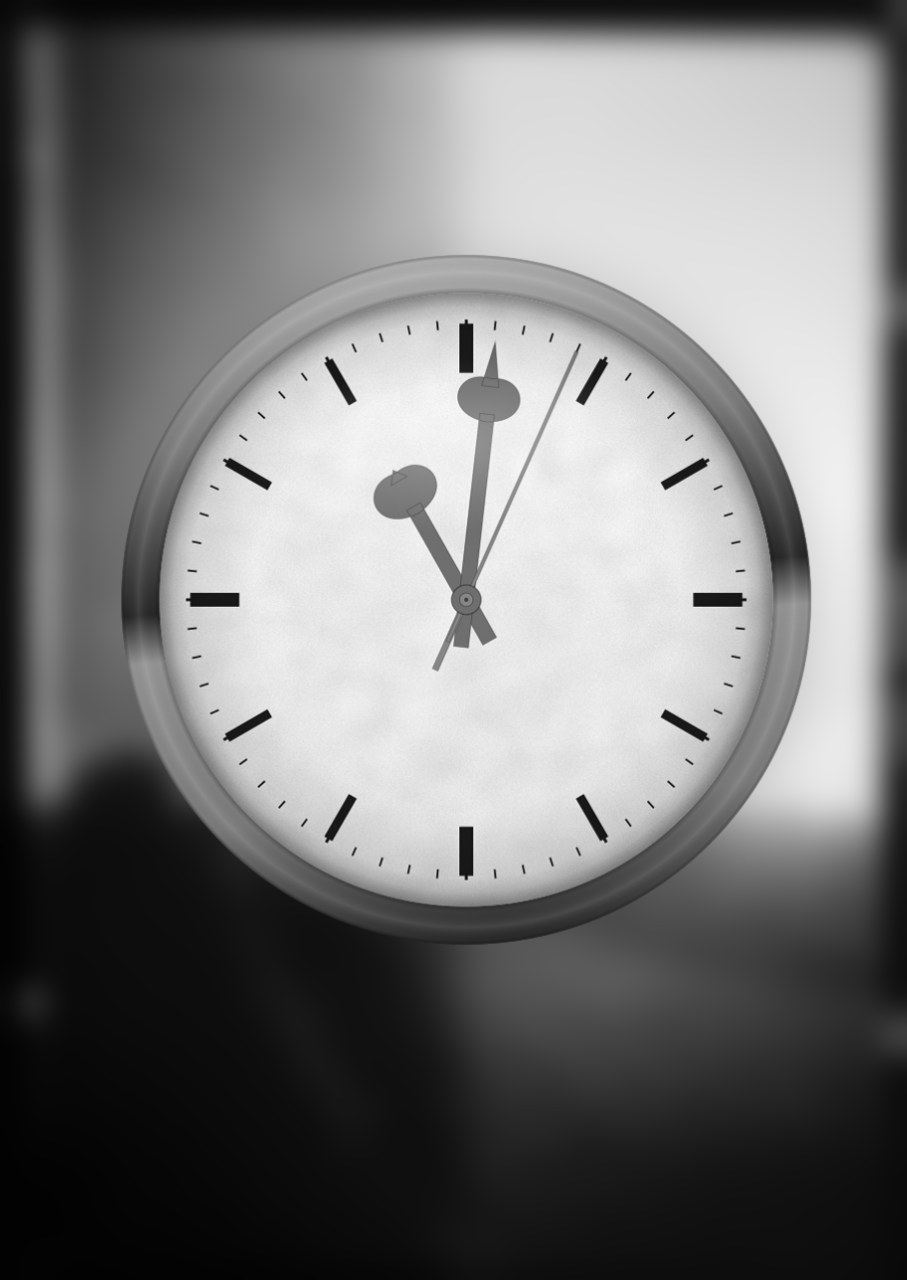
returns 11:01:04
